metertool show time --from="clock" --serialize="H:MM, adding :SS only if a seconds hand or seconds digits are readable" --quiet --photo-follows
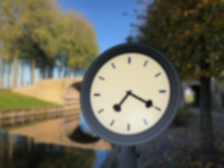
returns 7:20
